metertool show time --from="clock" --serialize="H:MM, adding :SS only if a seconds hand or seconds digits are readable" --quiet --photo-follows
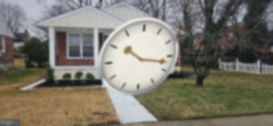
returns 10:17
